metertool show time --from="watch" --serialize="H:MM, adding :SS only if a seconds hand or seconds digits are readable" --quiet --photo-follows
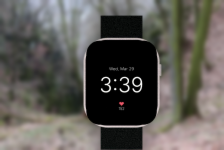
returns 3:39
